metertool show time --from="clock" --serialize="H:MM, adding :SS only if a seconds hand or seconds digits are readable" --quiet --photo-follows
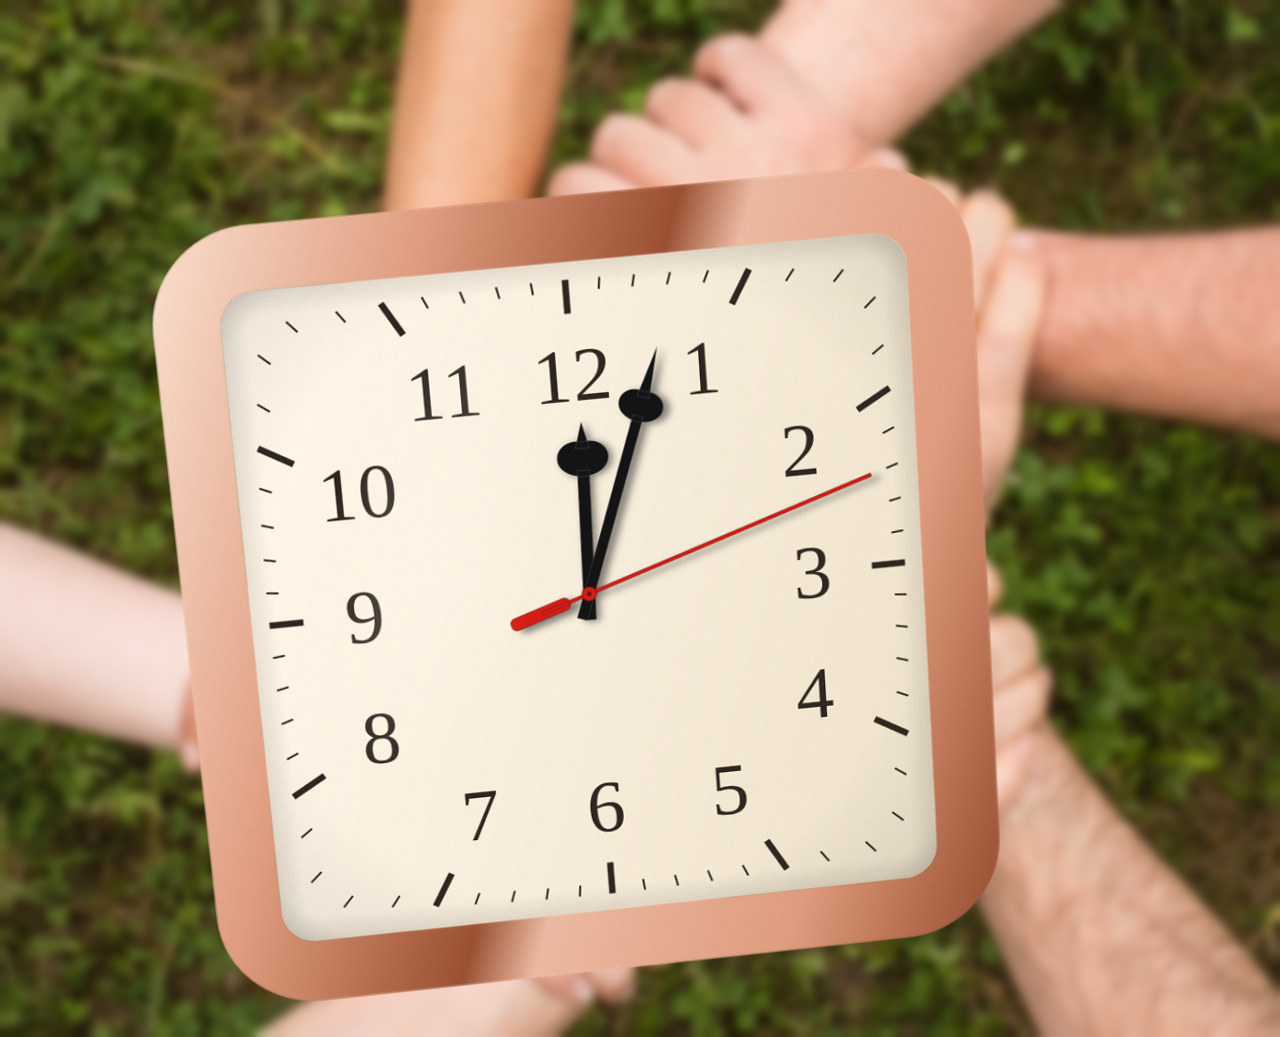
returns 12:03:12
